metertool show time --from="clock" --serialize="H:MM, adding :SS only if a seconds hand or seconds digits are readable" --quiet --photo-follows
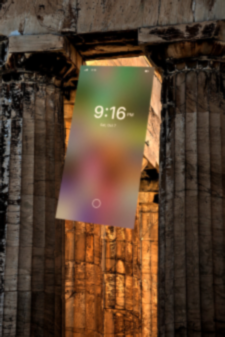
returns 9:16
